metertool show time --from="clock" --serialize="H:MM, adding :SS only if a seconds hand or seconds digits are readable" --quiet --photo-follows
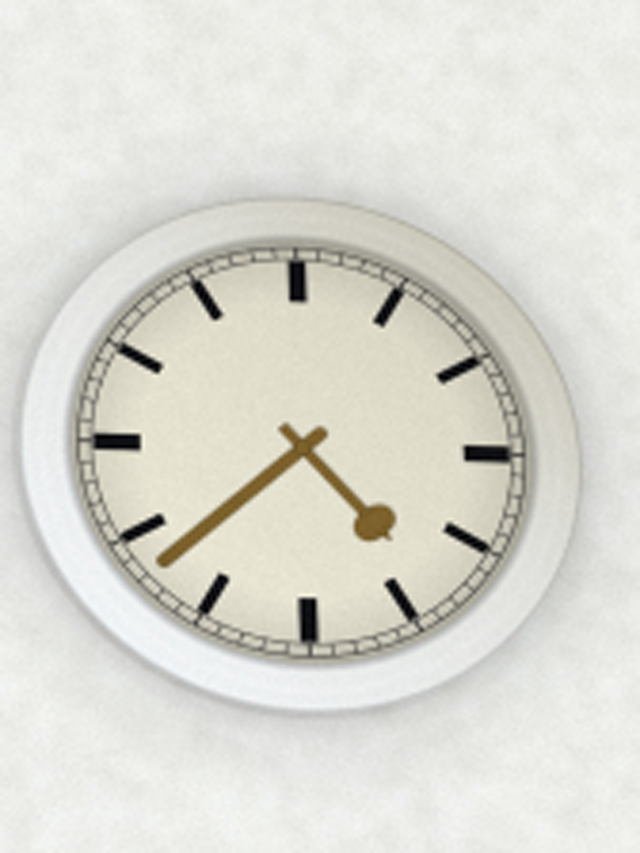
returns 4:38
